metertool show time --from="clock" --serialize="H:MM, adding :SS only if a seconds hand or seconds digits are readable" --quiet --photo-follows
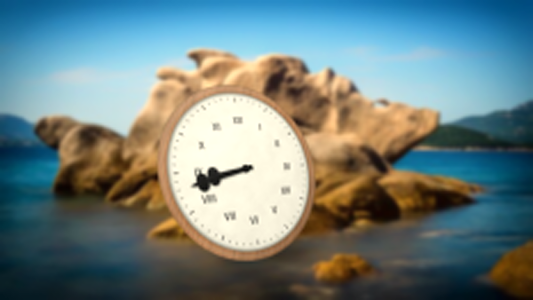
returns 8:43
